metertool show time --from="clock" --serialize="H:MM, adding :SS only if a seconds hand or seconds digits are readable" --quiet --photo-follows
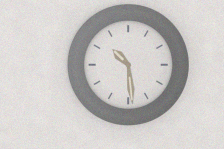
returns 10:29
